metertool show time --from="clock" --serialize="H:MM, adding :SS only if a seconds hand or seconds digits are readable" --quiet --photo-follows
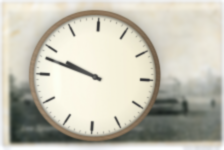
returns 9:48
